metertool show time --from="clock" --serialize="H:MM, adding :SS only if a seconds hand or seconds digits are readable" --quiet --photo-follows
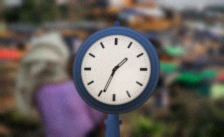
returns 1:34
